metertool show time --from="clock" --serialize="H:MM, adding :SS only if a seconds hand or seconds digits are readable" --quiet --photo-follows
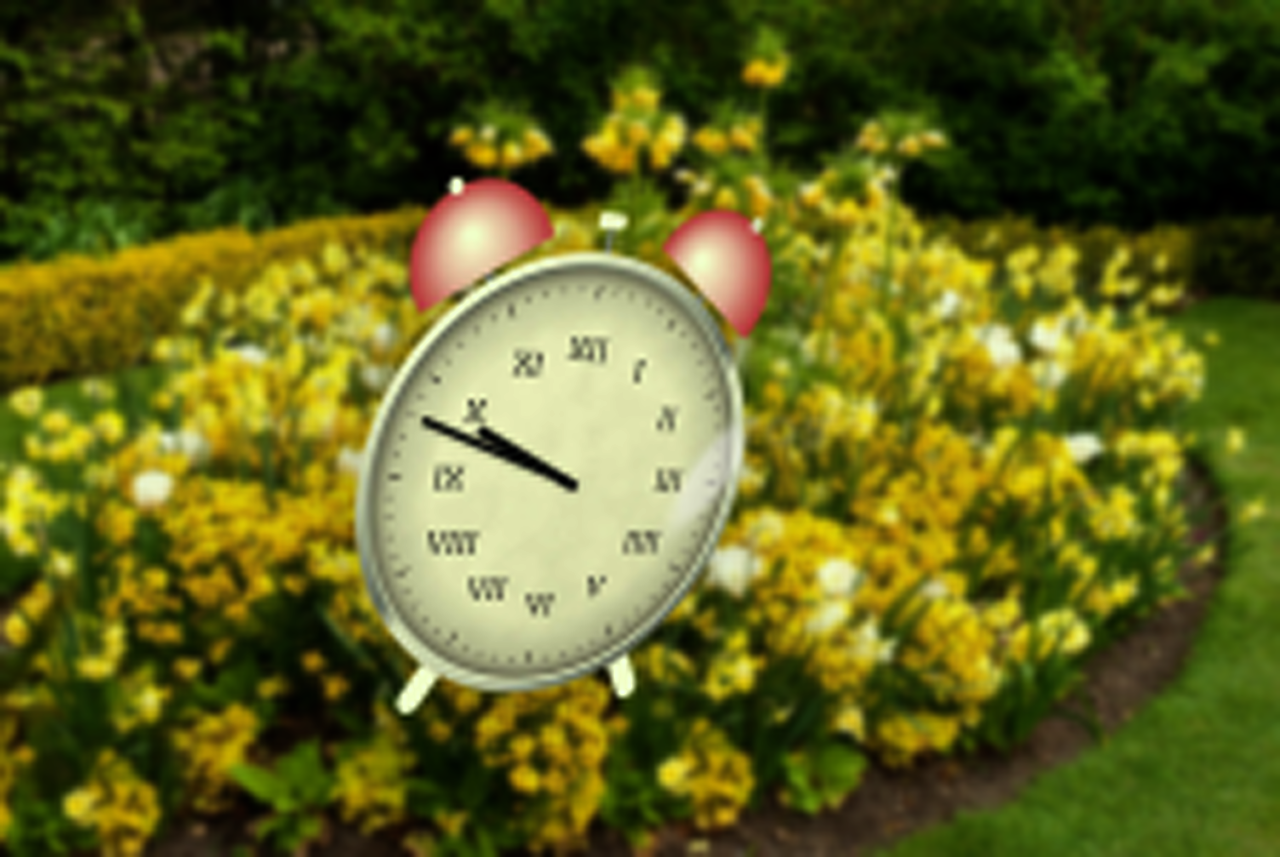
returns 9:48
